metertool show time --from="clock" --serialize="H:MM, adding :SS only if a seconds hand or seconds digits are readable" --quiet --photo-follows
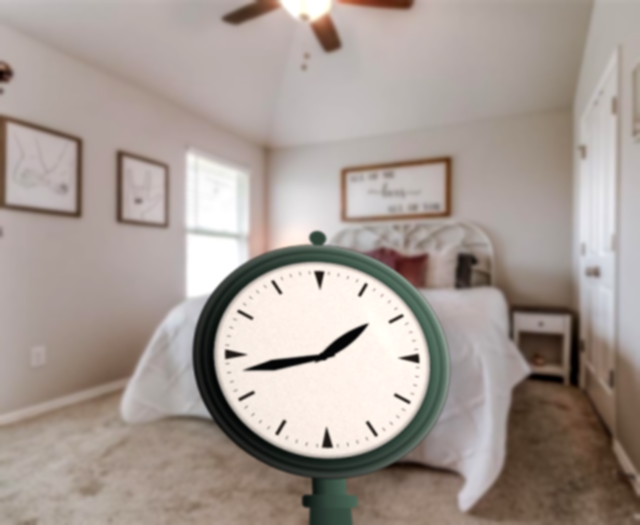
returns 1:43
